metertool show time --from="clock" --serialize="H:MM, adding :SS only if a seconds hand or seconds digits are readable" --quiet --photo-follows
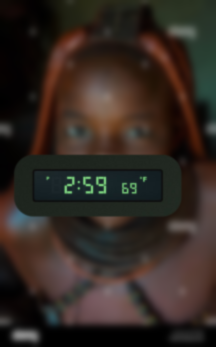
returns 2:59
